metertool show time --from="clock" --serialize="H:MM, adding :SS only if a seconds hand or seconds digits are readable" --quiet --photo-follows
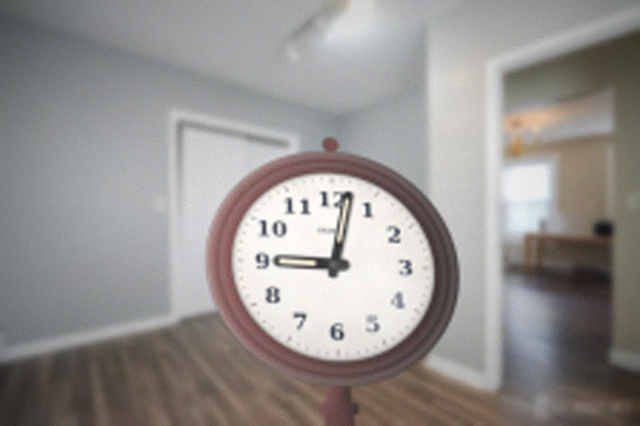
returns 9:02
